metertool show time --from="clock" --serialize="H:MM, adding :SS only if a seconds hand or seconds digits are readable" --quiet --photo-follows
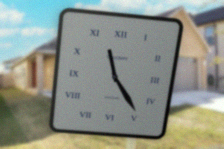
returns 11:24
